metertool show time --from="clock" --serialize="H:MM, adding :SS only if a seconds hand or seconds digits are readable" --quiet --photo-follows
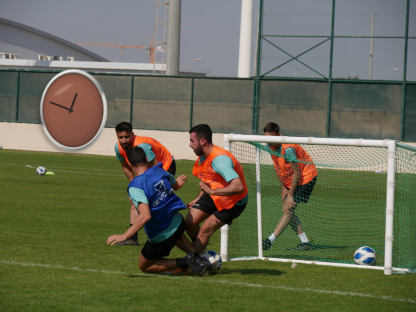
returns 12:48
